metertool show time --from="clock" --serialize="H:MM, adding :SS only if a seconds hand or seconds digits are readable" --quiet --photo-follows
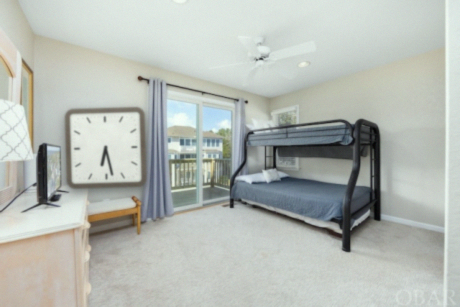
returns 6:28
